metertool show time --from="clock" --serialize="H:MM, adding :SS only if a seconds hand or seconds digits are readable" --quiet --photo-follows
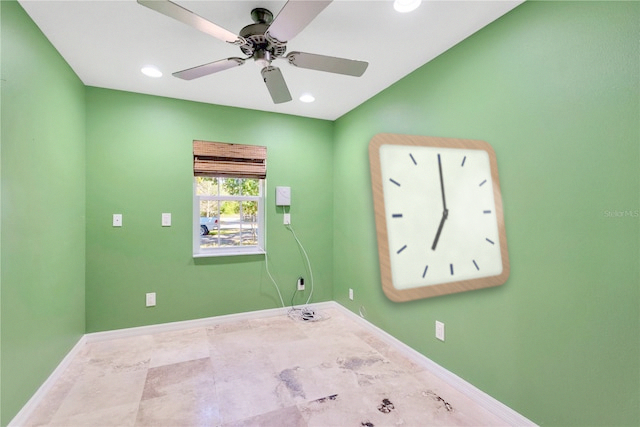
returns 7:00
